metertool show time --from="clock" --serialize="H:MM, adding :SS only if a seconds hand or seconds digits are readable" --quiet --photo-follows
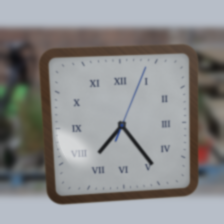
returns 7:24:04
